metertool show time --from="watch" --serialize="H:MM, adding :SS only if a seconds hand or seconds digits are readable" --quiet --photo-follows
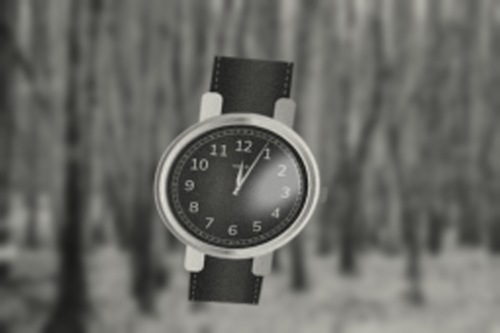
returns 12:04
